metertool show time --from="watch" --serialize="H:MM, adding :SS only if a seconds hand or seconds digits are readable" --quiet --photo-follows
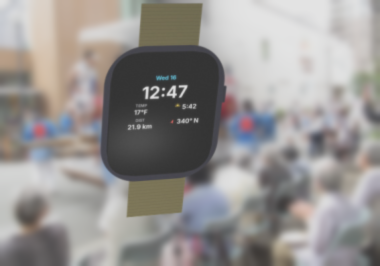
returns 12:47
